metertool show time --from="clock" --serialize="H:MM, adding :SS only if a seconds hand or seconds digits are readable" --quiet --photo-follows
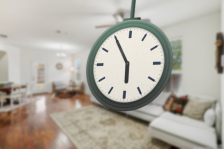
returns 5:55
